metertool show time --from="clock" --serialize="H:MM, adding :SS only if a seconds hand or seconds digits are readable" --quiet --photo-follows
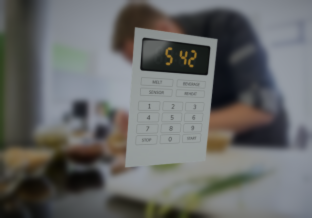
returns 5:42
